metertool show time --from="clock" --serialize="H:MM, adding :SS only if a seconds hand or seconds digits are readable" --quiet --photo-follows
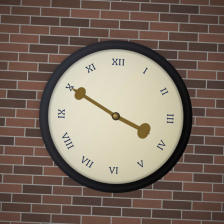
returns 3:50
